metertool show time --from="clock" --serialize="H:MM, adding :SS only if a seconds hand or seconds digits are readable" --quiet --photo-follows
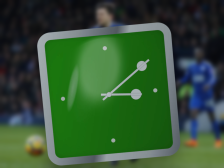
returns 3:09
